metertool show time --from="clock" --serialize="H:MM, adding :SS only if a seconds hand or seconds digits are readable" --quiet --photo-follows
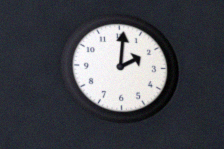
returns 2:01
